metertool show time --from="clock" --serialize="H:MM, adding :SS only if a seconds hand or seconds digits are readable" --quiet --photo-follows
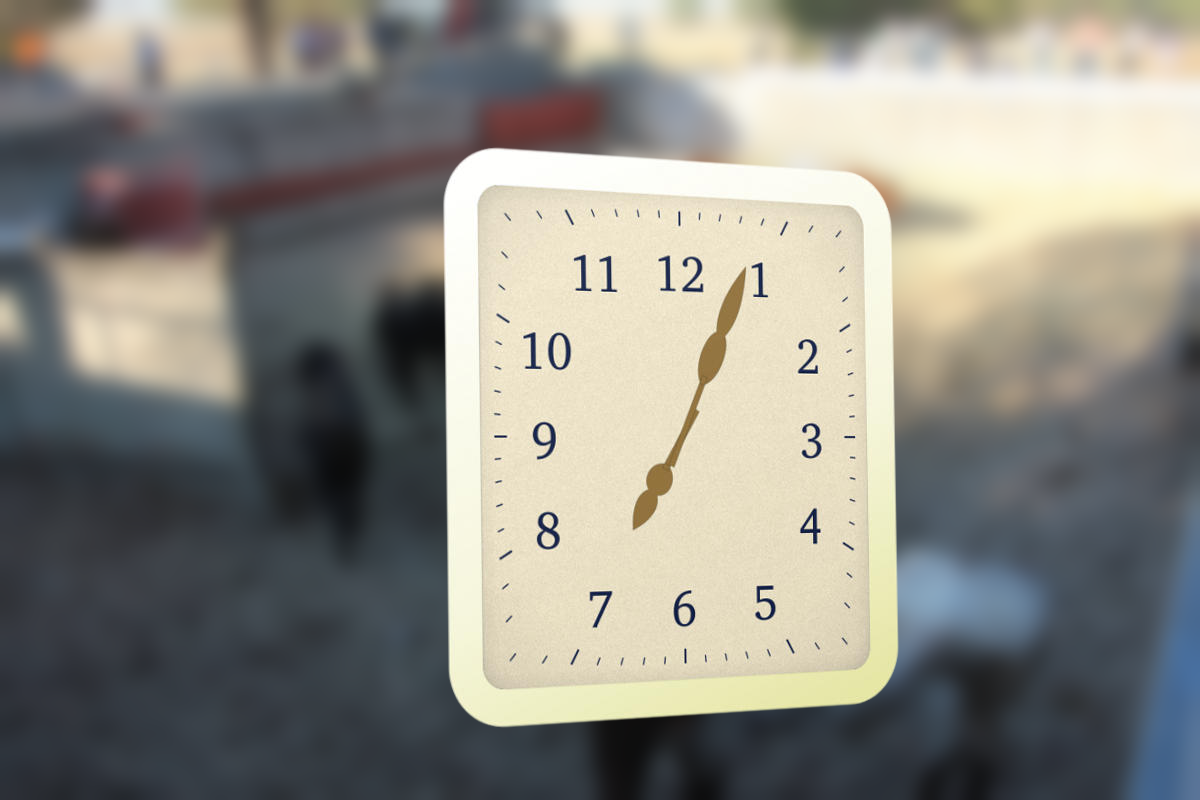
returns 7:04
